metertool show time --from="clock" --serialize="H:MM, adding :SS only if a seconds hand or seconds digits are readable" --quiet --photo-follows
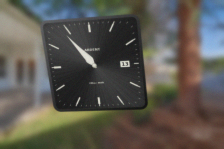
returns 10:54
